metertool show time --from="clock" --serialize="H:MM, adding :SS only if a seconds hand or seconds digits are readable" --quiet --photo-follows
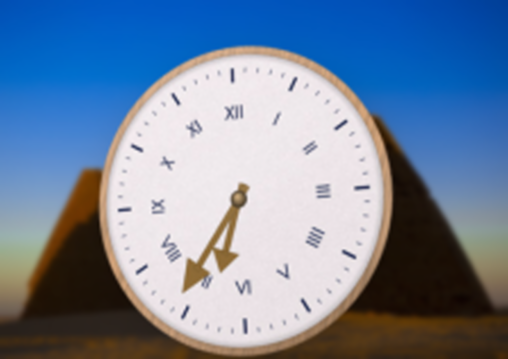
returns 6:36
